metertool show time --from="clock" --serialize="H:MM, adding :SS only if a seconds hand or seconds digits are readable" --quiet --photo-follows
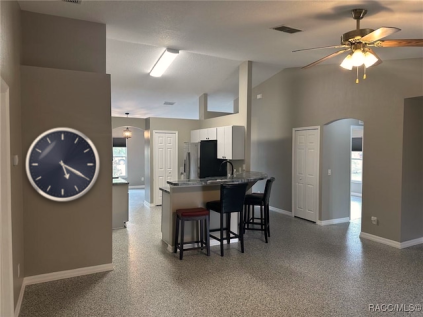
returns 5:20
